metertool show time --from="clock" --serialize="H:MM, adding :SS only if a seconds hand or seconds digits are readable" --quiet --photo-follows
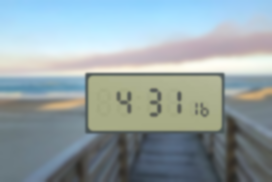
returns 4:31:16
